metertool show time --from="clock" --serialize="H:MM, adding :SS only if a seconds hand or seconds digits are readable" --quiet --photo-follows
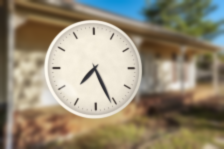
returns 7:26
